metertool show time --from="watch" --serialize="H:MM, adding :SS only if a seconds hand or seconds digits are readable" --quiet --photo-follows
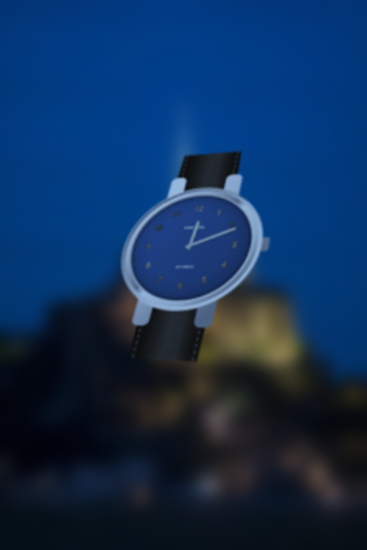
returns 12:11
